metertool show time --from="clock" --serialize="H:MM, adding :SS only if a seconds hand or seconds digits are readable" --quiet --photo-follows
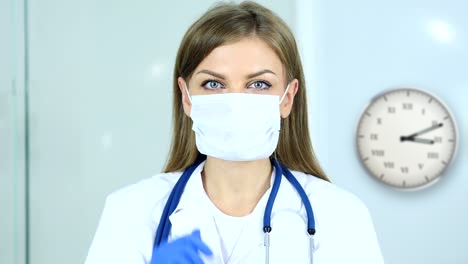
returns 3:11
